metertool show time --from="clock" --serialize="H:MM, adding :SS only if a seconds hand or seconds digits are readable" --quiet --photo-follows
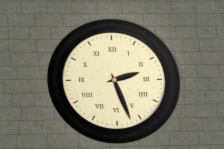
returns 2:27
